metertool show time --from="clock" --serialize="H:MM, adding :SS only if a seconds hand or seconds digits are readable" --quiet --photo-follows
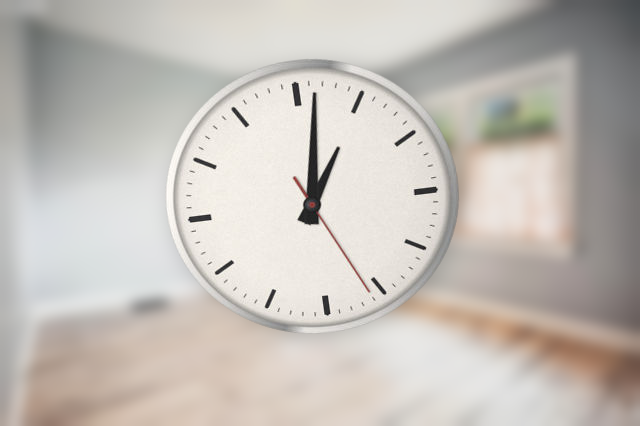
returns 1:01:26
